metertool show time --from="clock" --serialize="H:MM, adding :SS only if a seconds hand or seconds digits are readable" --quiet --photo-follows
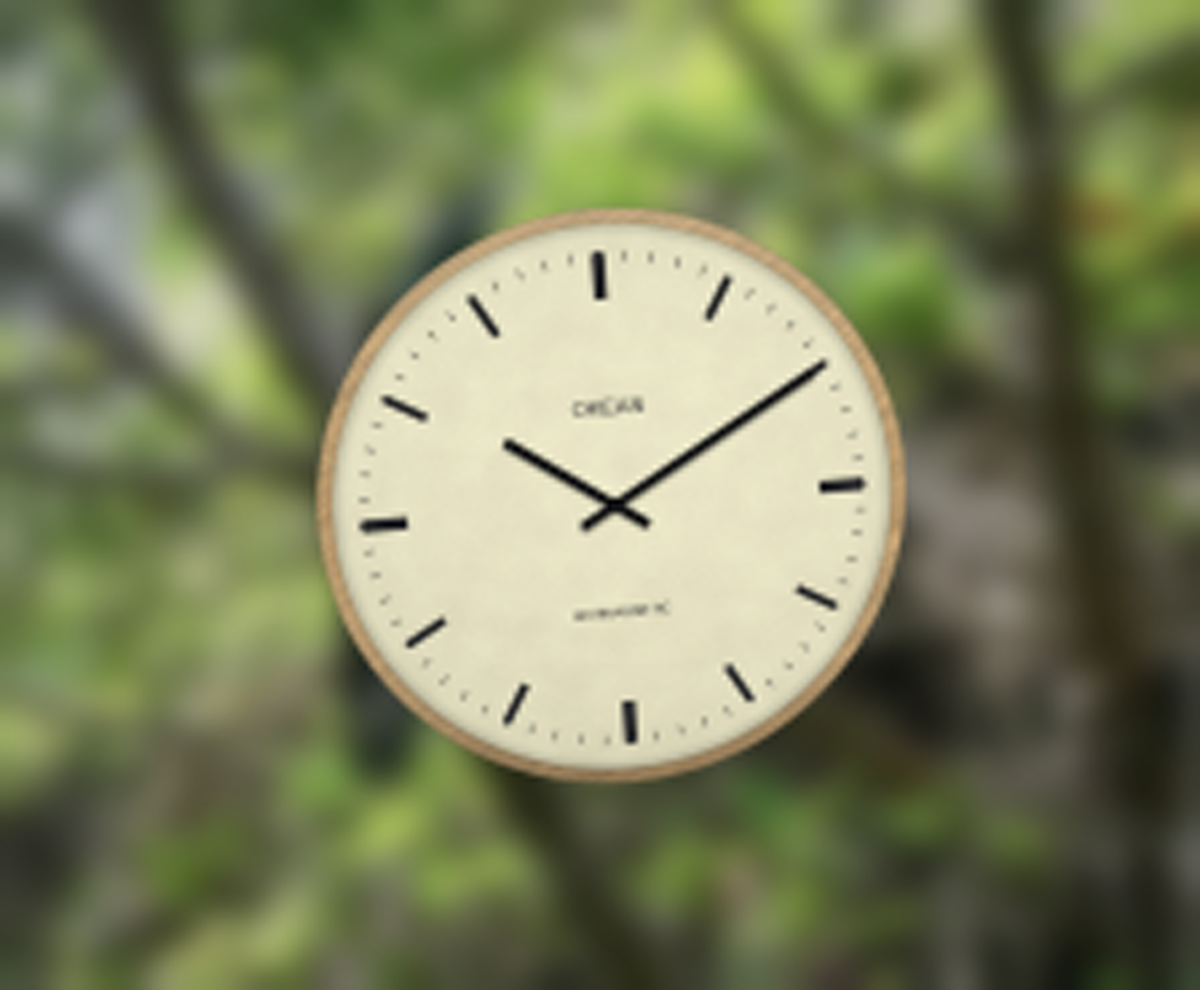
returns 10:10
